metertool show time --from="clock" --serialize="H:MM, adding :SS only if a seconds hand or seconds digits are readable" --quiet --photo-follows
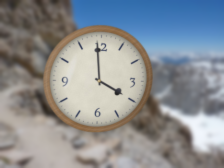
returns 3:59
